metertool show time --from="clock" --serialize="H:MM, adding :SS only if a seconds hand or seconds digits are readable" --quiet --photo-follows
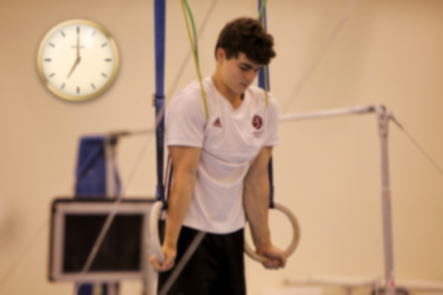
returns 7:00
